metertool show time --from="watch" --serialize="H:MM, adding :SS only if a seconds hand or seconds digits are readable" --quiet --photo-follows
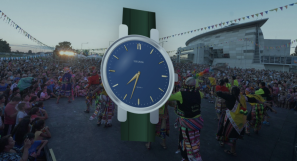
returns 7:33
